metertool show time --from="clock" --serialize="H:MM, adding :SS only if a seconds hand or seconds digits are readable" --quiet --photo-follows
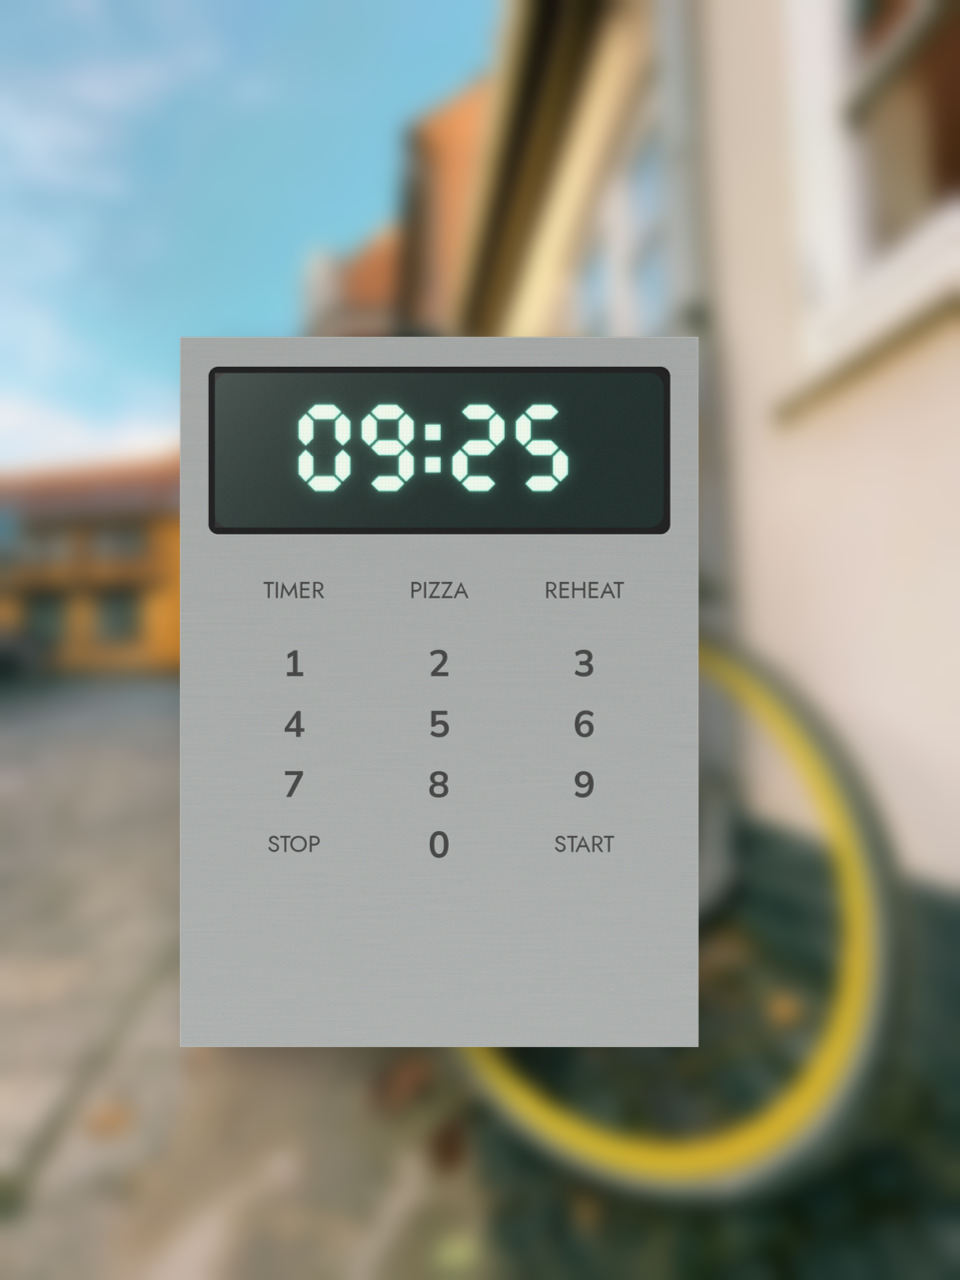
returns 9:25
